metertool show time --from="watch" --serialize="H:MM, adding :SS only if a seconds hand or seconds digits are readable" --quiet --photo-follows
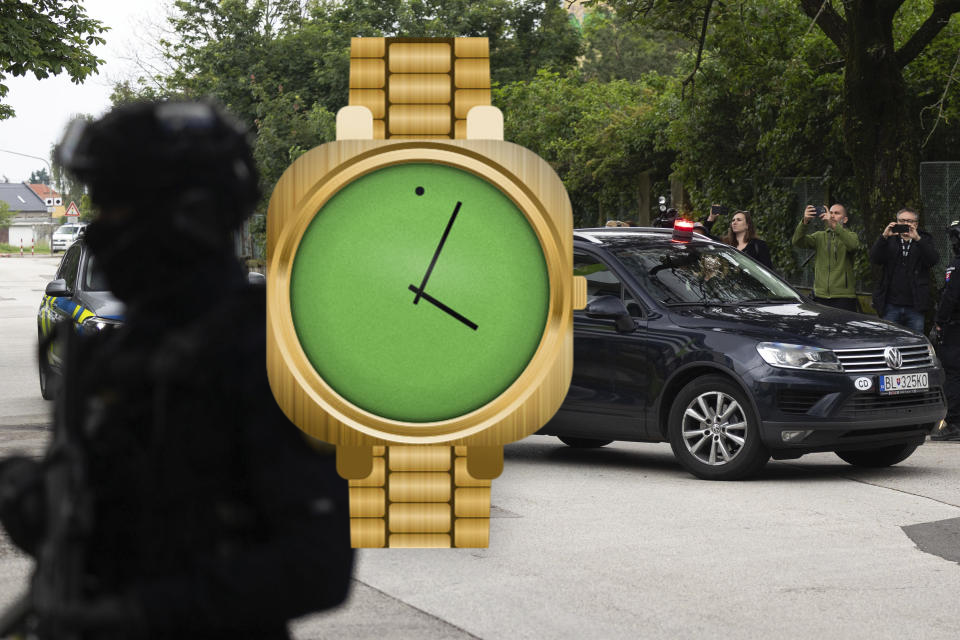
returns 4:04
